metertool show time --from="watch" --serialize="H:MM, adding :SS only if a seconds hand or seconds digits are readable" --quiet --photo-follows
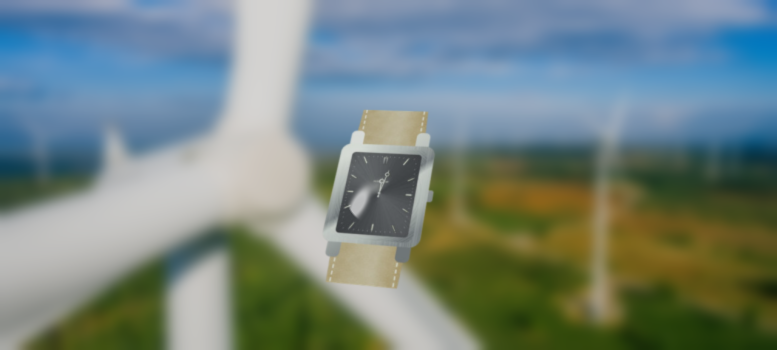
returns 12:02
